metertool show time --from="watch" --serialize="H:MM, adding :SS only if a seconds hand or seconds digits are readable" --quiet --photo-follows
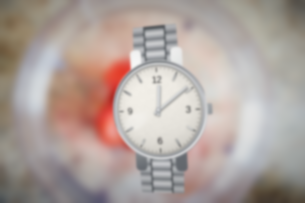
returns 12:09
